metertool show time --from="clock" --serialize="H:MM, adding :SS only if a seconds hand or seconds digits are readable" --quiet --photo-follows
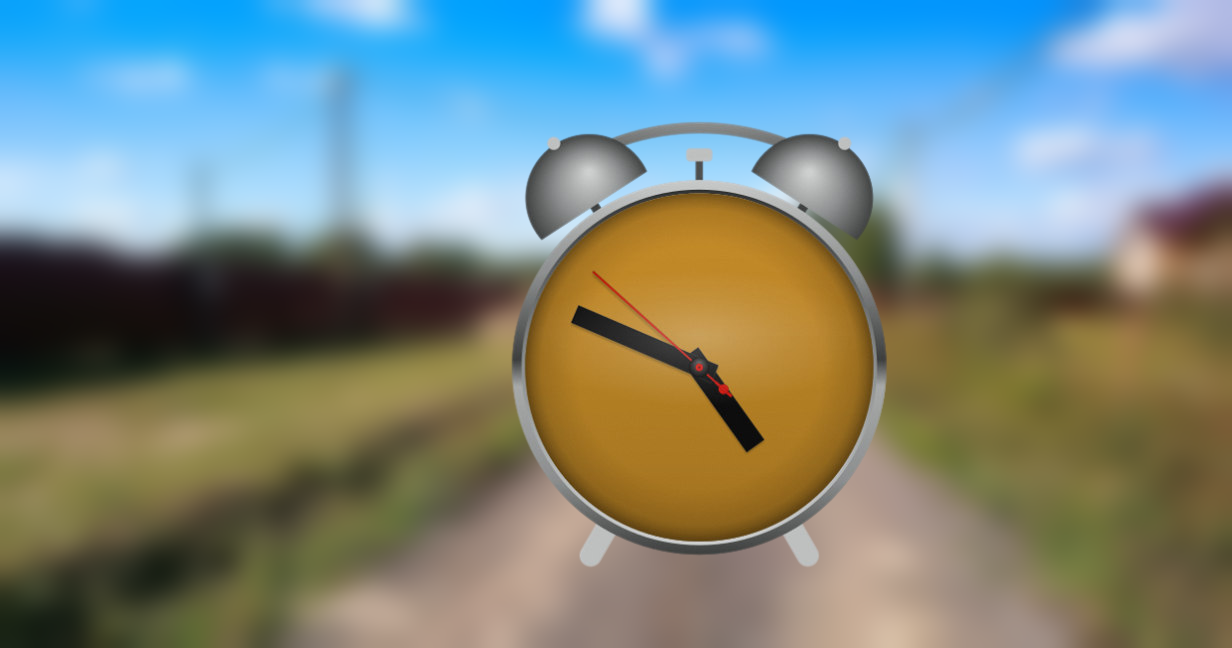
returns 4:48:52
